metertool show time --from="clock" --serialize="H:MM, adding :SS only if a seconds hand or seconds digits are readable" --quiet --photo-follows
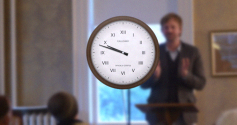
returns 9:48
